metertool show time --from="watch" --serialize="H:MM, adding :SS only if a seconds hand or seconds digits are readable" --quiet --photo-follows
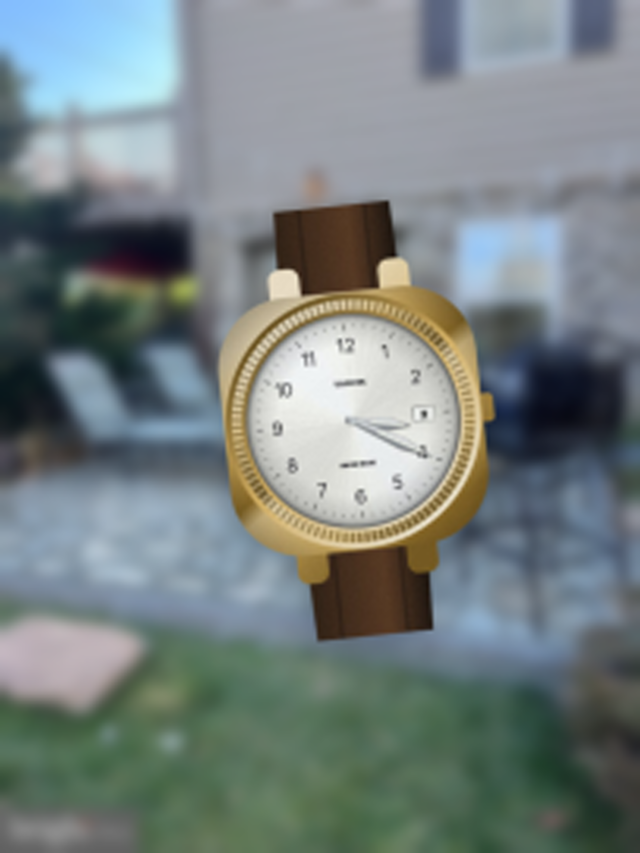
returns 3:20
